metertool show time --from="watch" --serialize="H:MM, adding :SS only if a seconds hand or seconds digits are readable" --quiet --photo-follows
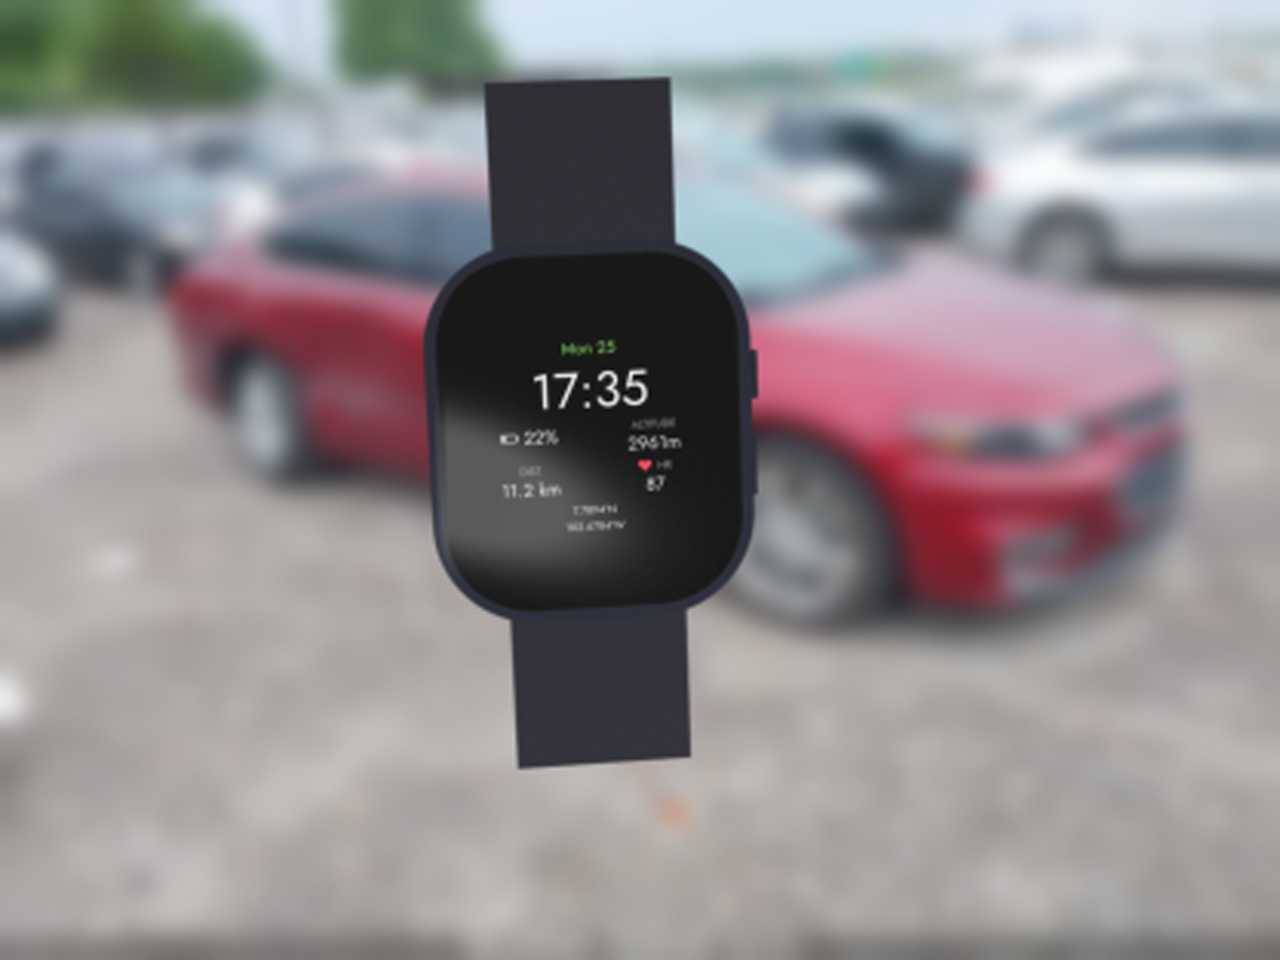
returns 17:35
